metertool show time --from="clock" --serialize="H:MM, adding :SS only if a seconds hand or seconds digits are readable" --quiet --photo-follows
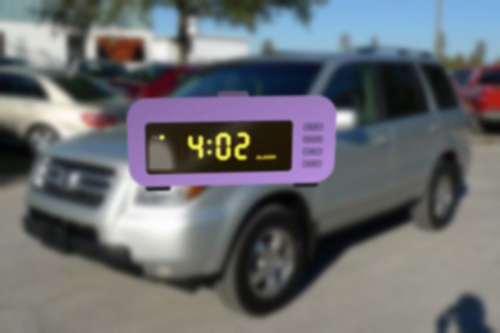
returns 4:02
